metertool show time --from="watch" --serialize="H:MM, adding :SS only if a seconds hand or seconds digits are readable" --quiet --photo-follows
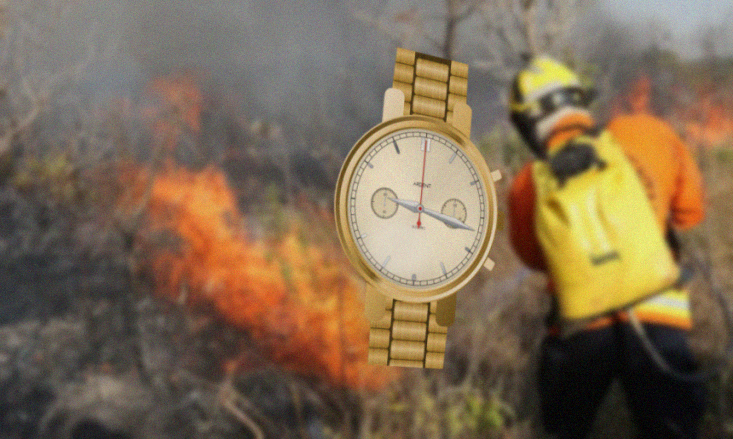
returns 9:17
